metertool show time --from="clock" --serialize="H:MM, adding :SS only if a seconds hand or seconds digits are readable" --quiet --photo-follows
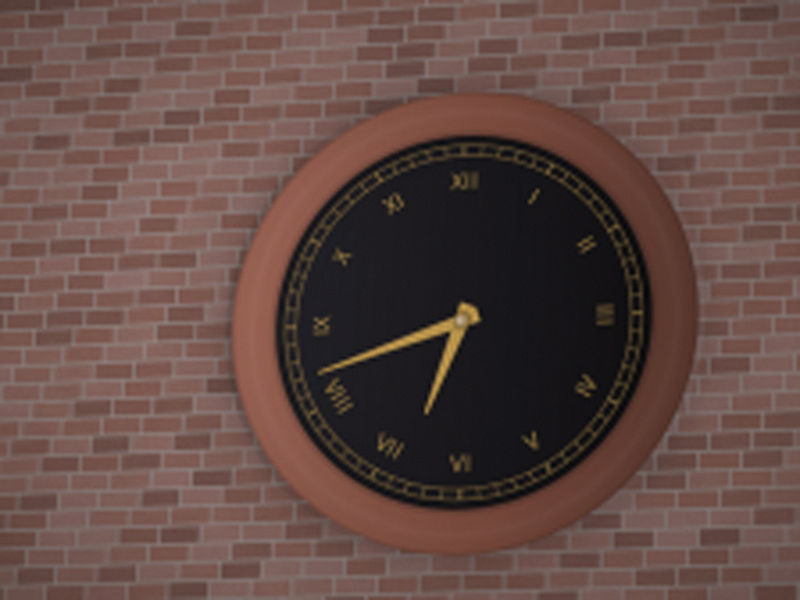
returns 6:42
